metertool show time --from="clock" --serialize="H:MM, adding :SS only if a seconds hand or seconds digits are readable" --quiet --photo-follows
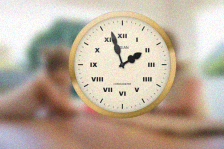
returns 1:57
